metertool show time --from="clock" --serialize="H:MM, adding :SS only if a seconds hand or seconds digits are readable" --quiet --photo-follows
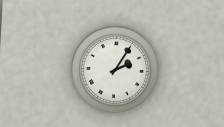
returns 2:05
